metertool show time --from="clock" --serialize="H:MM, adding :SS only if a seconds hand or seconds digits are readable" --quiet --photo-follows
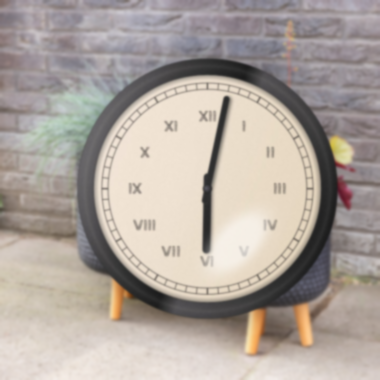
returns 6:02
